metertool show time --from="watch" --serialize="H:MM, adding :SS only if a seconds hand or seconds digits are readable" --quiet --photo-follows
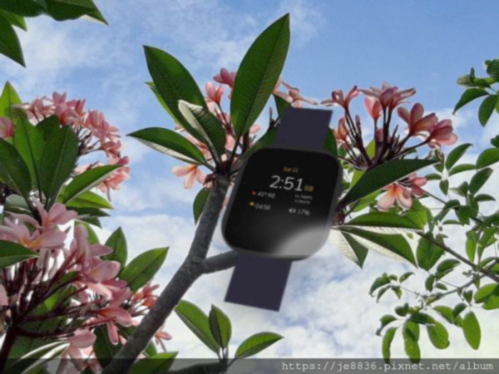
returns 2:51
